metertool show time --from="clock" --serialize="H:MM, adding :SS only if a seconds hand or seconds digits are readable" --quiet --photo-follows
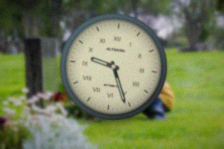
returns 9:26
